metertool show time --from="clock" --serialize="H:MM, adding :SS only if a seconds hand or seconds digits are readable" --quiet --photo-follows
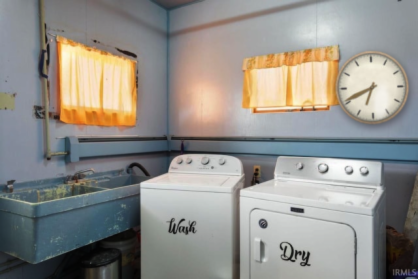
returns 6:41
